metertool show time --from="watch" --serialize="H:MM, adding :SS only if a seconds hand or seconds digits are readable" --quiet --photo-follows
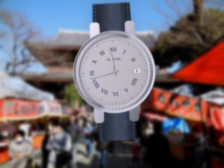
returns 11:43
